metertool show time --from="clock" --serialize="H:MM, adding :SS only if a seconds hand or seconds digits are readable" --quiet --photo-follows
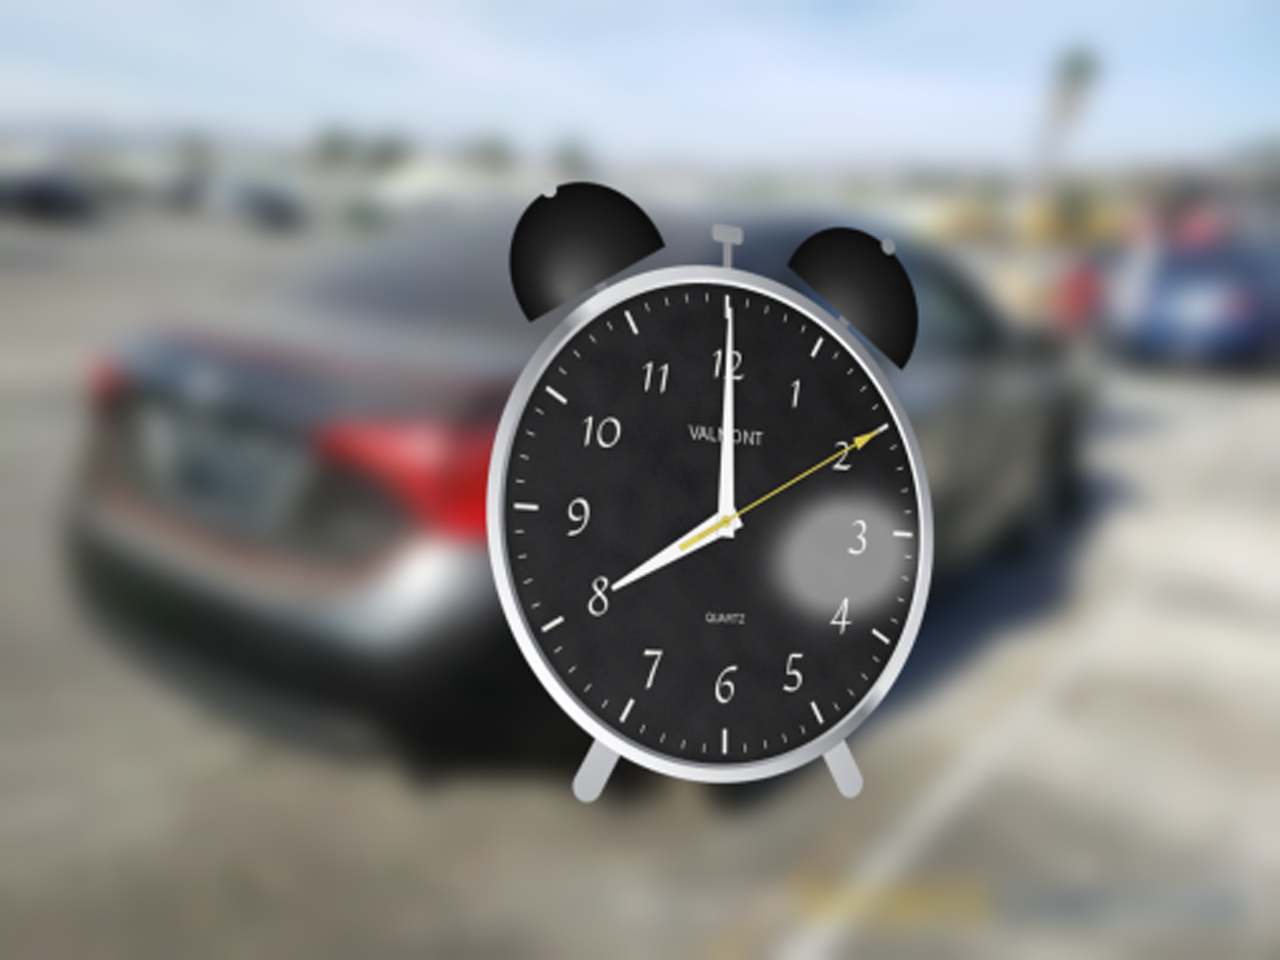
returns 8:00:10
